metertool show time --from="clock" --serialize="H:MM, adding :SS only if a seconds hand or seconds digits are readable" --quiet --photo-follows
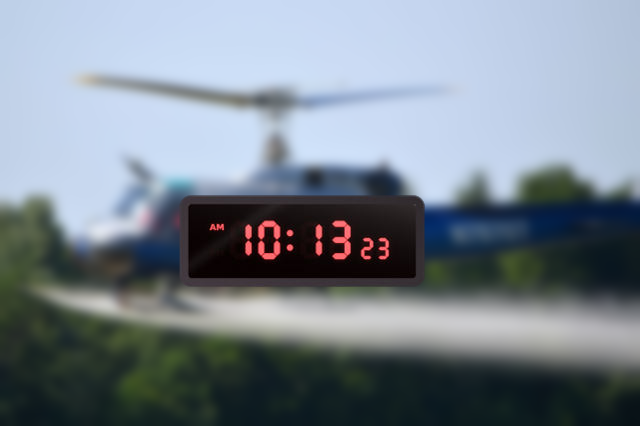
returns 10:13:23
